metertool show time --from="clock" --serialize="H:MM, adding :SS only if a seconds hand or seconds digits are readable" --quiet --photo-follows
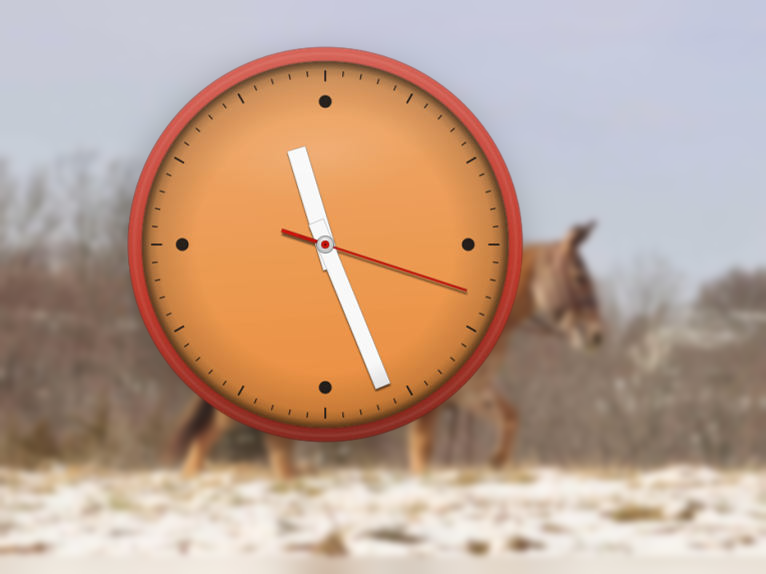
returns 11:26:18
